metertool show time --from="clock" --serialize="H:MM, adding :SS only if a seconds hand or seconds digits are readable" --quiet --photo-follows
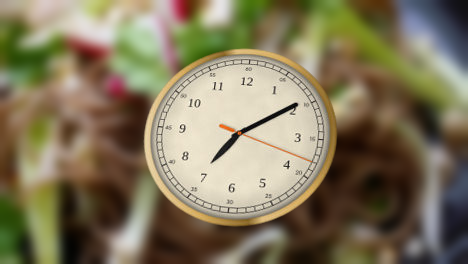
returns 7:09:18
